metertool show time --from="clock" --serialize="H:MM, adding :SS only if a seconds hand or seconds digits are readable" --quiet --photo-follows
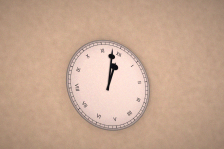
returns 11:58
